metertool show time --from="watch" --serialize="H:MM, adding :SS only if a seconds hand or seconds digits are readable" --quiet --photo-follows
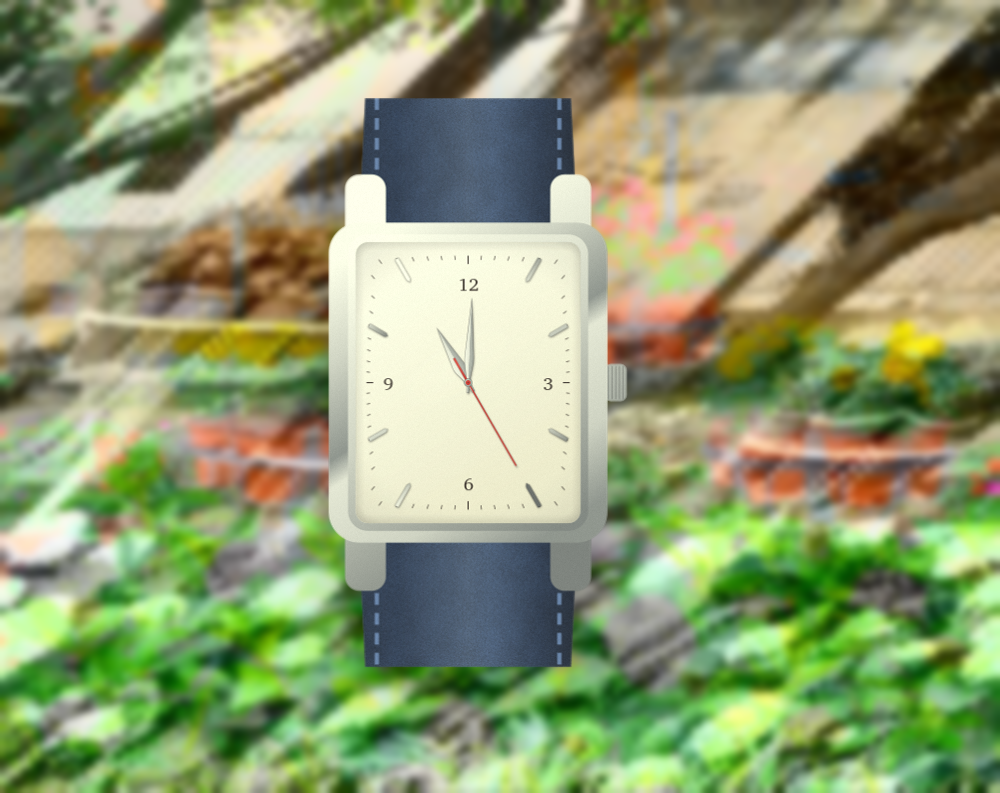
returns 11:00:25
